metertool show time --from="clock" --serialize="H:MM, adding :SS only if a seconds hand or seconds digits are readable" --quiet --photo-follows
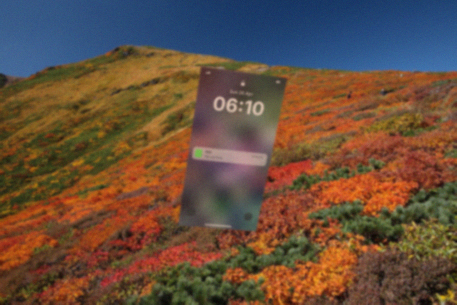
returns 6:10
